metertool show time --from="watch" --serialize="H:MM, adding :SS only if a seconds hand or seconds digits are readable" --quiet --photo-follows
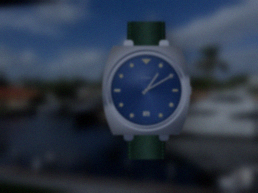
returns 1:10
